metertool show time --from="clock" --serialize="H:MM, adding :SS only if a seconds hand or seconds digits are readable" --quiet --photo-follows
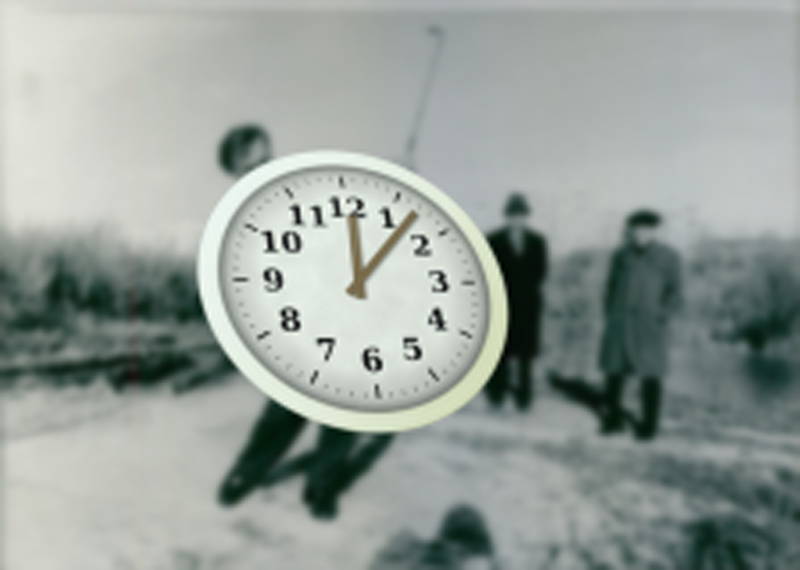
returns 12:07
